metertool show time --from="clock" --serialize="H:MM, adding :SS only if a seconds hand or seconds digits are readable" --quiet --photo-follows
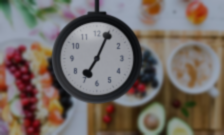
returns 7:04
